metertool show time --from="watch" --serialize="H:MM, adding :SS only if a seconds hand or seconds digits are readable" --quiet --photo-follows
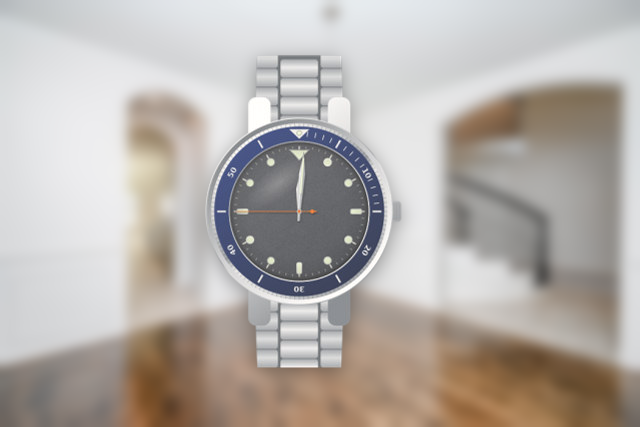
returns 12:00:45
